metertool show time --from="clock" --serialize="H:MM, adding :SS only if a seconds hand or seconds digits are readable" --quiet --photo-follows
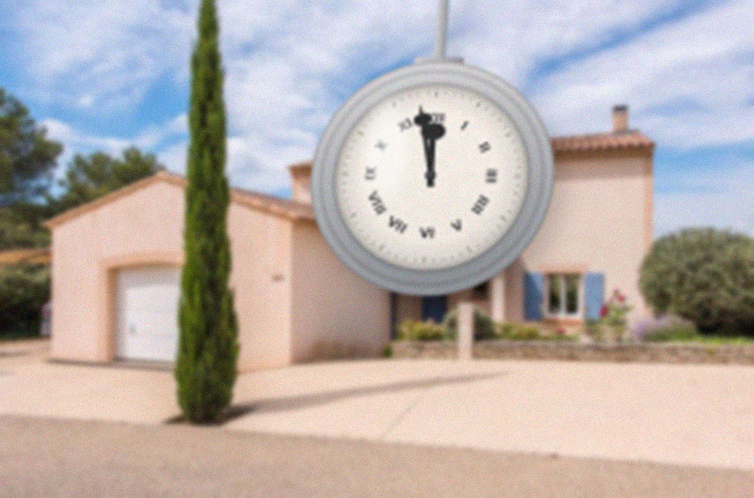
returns 11:58
